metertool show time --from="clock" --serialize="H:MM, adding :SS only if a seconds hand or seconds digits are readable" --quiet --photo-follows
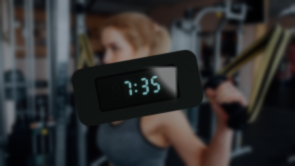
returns 7:35
